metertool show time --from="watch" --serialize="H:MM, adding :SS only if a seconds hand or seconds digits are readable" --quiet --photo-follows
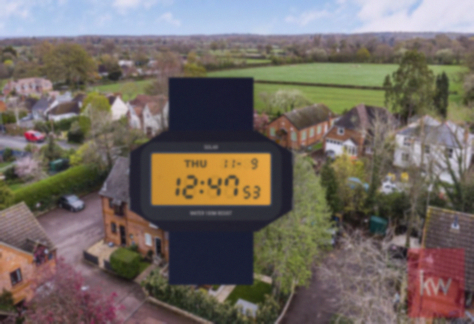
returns 12:47:53
